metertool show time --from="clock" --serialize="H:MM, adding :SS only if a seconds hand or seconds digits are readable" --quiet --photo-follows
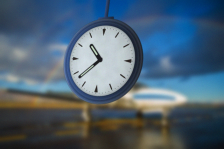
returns 10:38
